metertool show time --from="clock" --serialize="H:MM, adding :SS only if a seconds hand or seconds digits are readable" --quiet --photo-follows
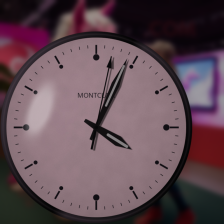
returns 4:04:02
